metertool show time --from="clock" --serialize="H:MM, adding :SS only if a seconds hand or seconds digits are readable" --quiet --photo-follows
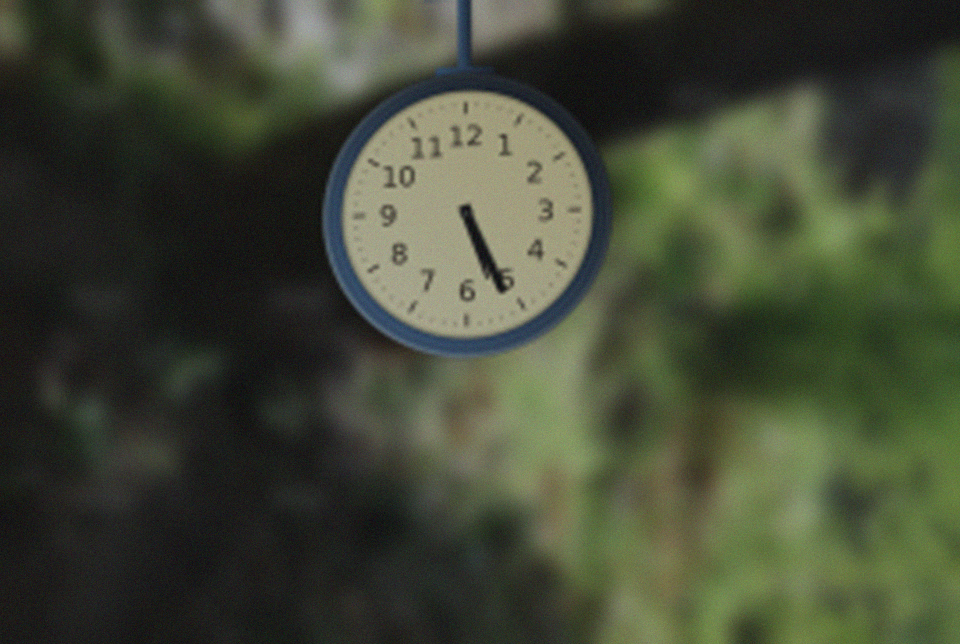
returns 5:26
